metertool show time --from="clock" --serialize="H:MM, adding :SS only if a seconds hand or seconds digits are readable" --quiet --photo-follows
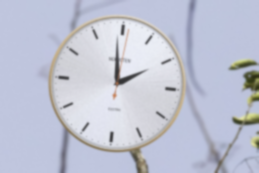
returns 1:59:01
